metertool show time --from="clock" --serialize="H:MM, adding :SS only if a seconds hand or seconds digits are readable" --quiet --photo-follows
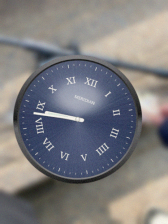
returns 8:43
